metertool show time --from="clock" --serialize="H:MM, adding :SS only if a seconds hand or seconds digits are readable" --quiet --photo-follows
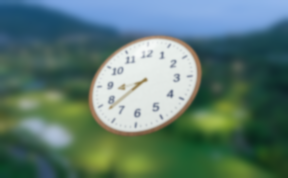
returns 8:38
